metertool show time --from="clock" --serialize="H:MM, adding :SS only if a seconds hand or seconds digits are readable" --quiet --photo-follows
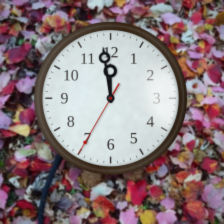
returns 11:58:35
